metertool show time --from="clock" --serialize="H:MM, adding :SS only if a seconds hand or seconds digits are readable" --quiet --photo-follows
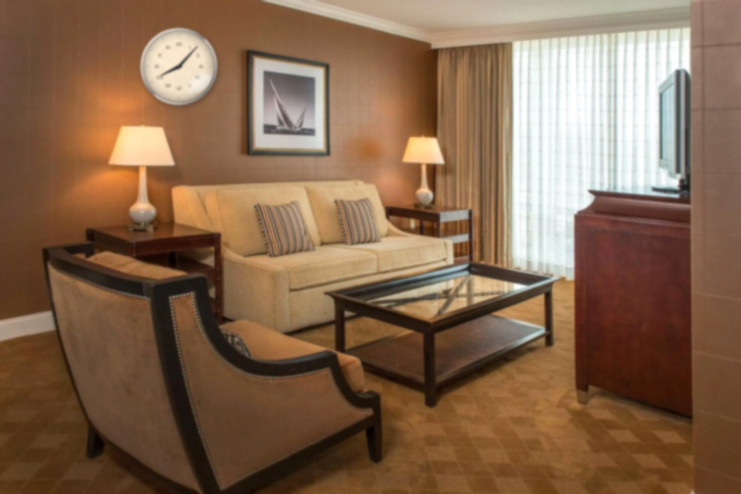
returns 8:07
